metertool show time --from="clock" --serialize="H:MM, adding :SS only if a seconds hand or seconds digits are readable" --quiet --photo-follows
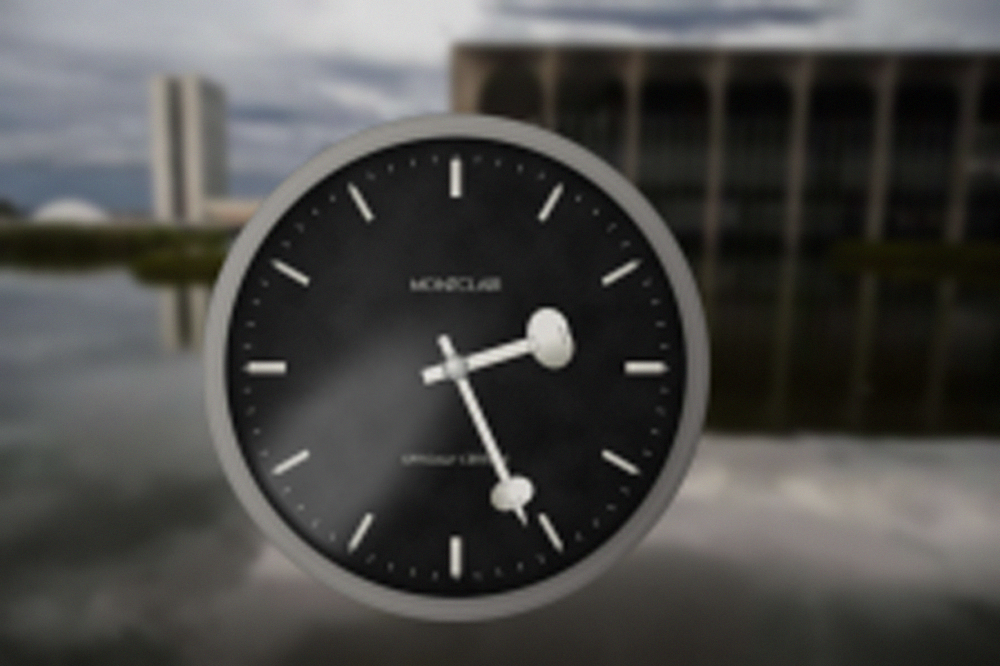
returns 2:26
